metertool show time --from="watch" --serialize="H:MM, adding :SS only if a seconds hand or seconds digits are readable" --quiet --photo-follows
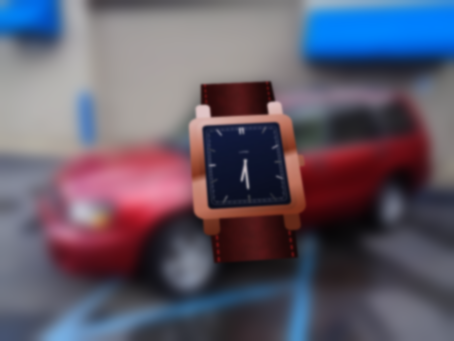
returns 6:30
